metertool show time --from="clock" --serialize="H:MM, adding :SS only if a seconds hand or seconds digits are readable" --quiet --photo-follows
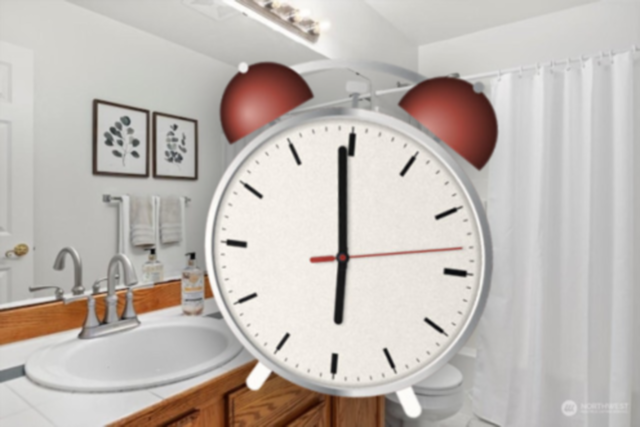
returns 5:59:13
